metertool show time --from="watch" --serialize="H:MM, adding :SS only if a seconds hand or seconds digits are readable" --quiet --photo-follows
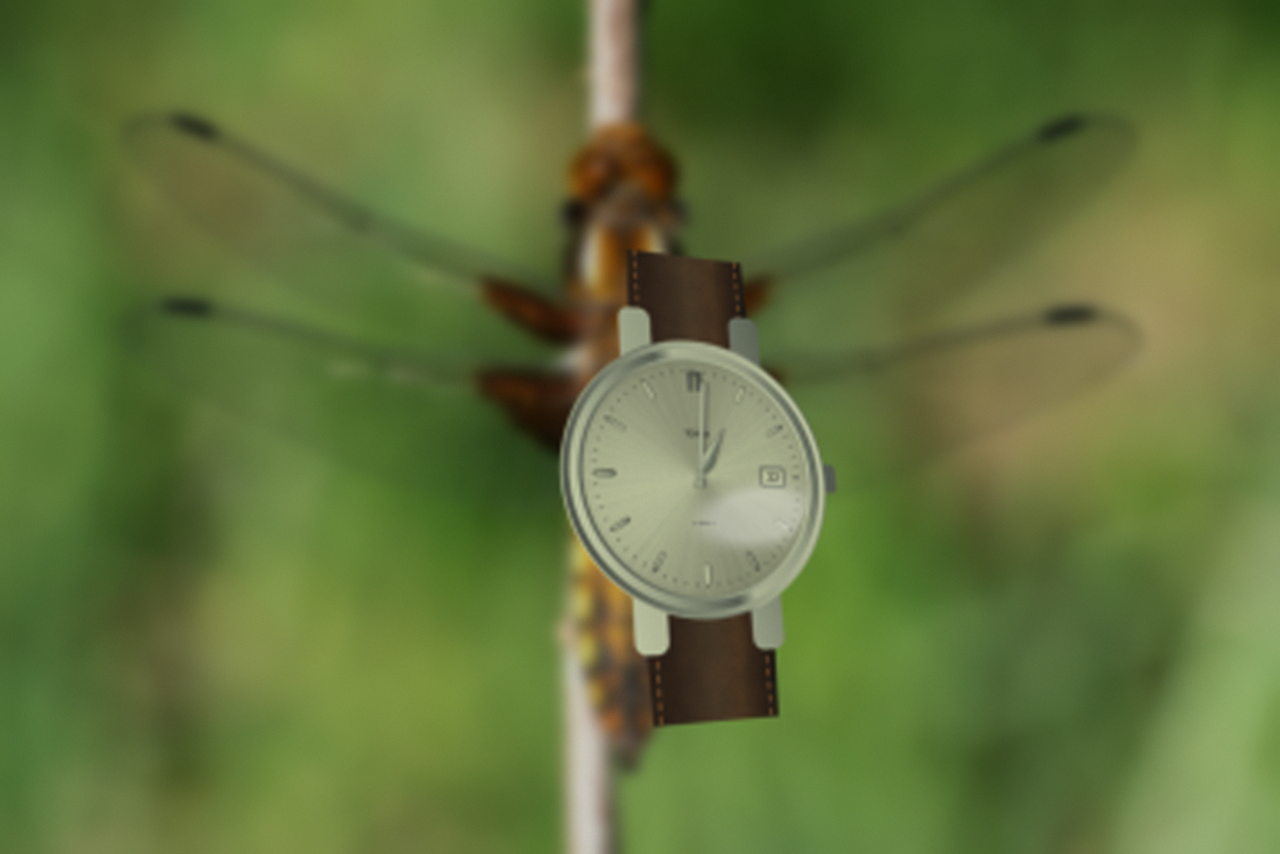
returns 1:01
